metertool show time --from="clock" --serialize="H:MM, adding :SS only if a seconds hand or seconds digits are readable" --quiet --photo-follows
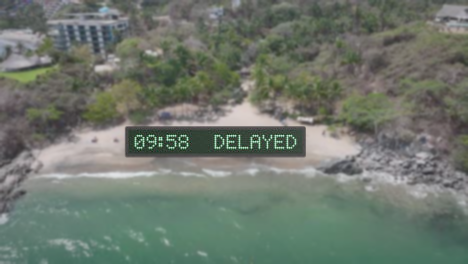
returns 9:58
